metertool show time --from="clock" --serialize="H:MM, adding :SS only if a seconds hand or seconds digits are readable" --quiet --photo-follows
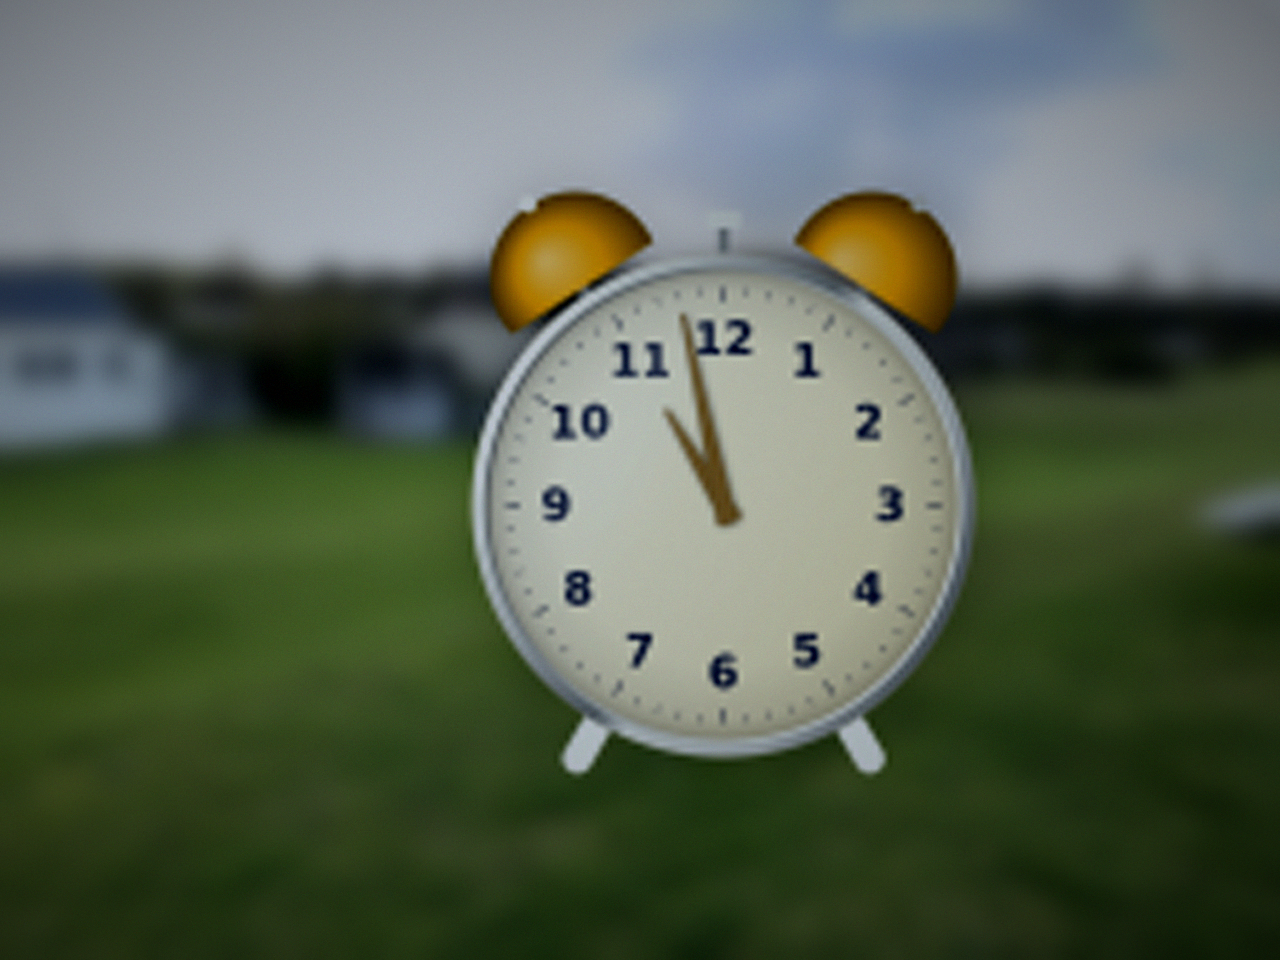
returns 10:58
